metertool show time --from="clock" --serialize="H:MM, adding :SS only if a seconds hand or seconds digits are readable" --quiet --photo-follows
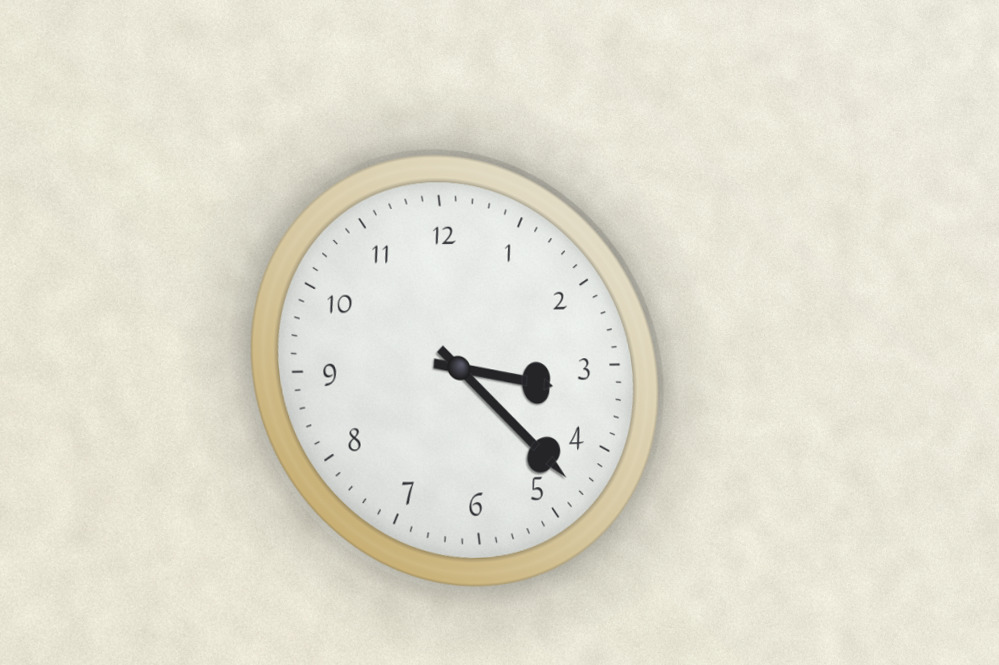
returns 3:23
